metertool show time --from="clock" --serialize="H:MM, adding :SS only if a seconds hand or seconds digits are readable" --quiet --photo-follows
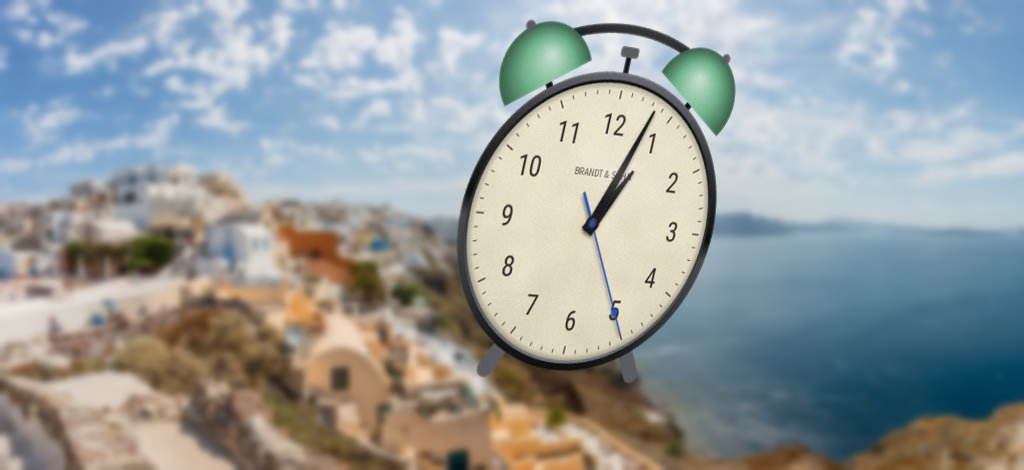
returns 1:03:25
